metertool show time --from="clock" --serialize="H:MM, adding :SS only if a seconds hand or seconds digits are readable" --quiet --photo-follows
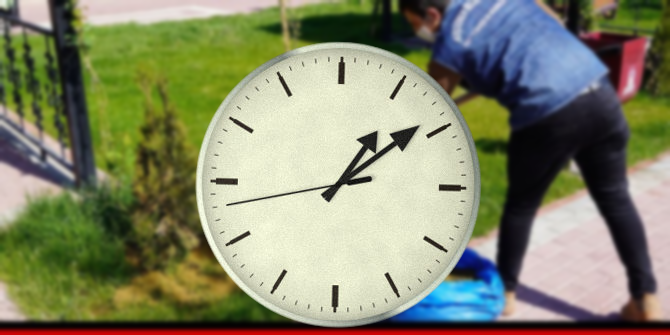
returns 1:08:43
